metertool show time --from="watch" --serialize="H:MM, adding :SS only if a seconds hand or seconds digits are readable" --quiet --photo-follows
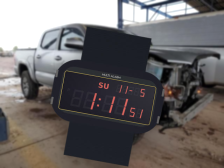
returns 1:11:51
